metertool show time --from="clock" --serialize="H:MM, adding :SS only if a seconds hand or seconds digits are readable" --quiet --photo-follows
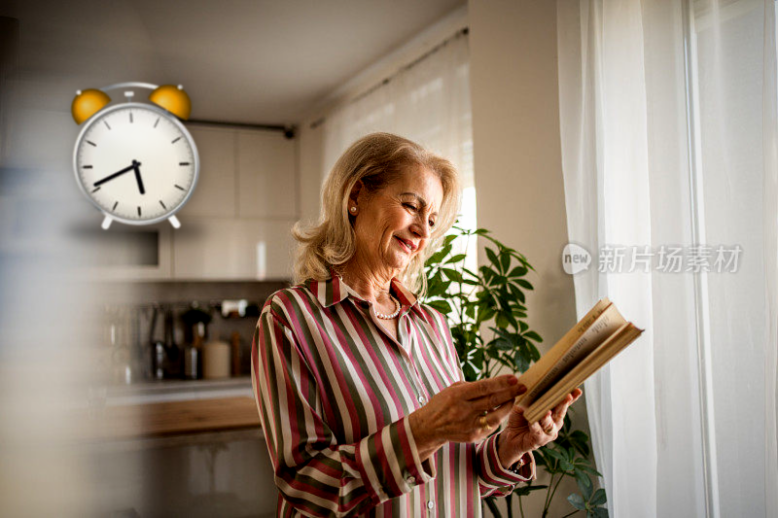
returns 5:41
